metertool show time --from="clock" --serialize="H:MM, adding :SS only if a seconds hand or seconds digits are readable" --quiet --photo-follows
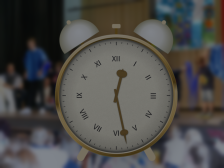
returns 12:28
